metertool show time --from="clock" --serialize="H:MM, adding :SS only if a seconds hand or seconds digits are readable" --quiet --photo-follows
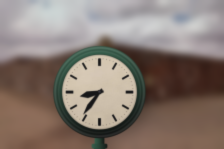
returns 8:36
